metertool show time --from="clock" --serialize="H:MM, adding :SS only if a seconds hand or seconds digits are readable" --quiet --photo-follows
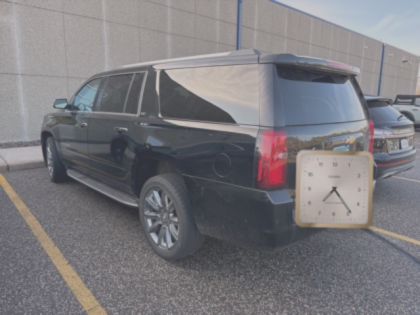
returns 7:24
